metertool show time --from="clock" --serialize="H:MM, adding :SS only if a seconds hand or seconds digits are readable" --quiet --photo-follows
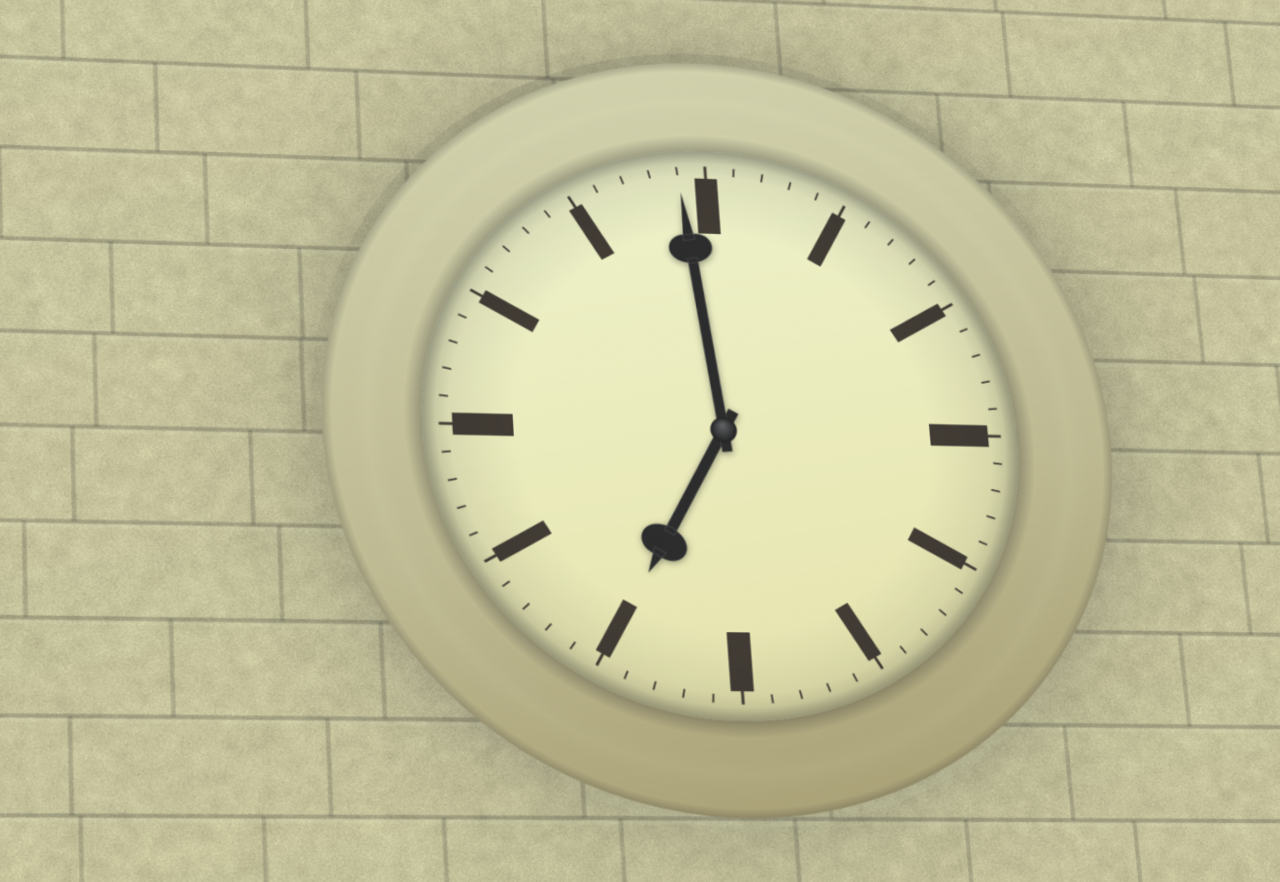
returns 6:59
